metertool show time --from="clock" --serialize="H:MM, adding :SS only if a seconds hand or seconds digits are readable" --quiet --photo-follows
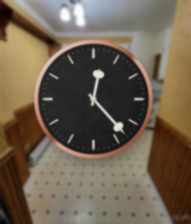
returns 12:23
